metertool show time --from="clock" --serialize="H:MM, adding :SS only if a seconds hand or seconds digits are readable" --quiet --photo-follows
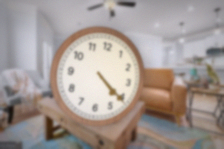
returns 4:21
